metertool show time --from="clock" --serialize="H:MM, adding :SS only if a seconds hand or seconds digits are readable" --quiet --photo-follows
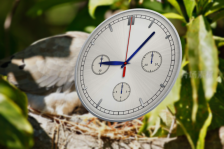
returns 9:07
